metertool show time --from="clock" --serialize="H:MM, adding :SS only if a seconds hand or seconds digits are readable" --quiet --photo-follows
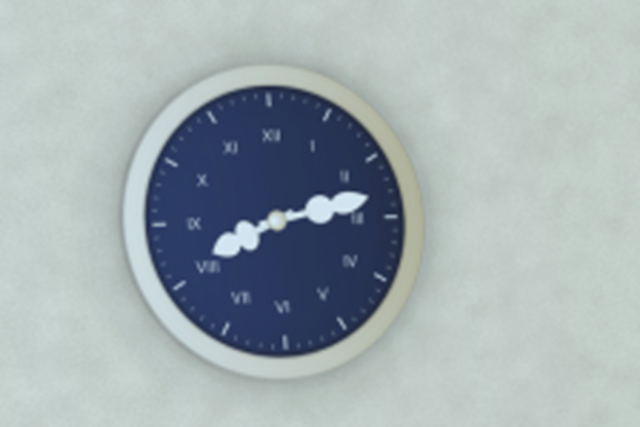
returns 8:13
